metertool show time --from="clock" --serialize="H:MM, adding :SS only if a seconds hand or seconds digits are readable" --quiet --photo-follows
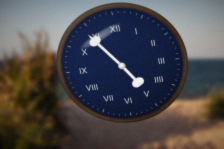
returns 4:54
